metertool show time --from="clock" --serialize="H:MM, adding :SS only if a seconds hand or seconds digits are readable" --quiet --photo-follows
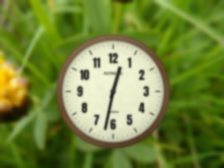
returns 12:32
